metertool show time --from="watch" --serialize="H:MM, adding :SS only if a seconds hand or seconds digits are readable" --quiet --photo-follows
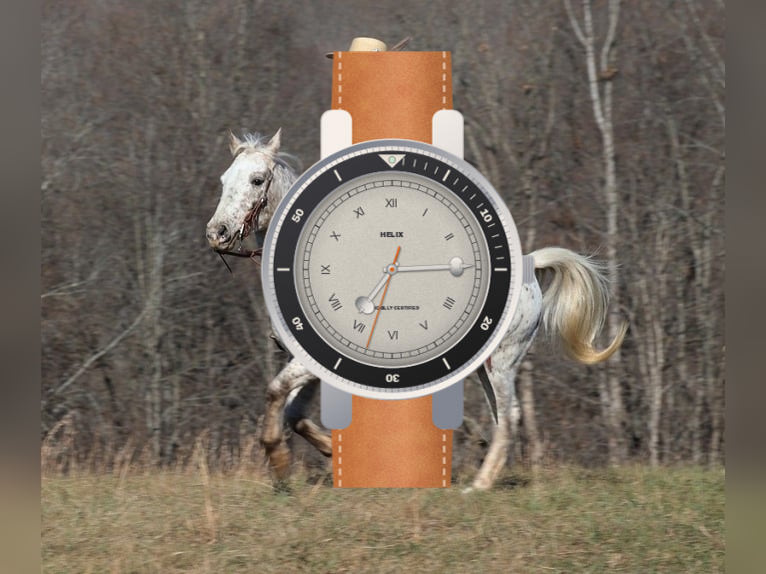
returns 7:14:33
